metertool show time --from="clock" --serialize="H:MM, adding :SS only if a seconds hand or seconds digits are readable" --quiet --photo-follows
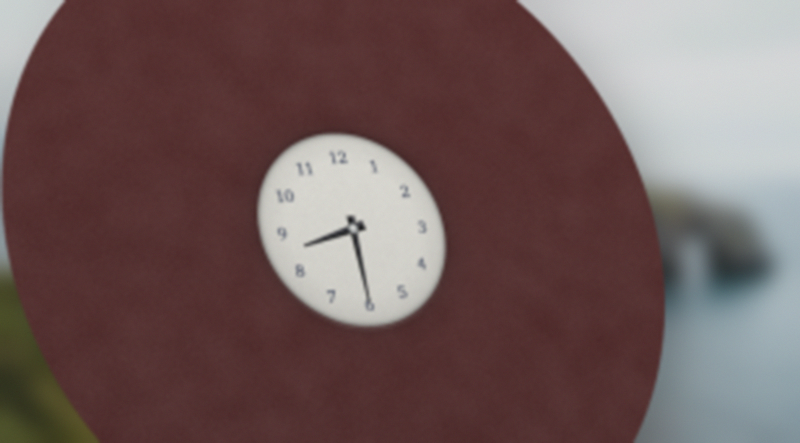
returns 8:30
